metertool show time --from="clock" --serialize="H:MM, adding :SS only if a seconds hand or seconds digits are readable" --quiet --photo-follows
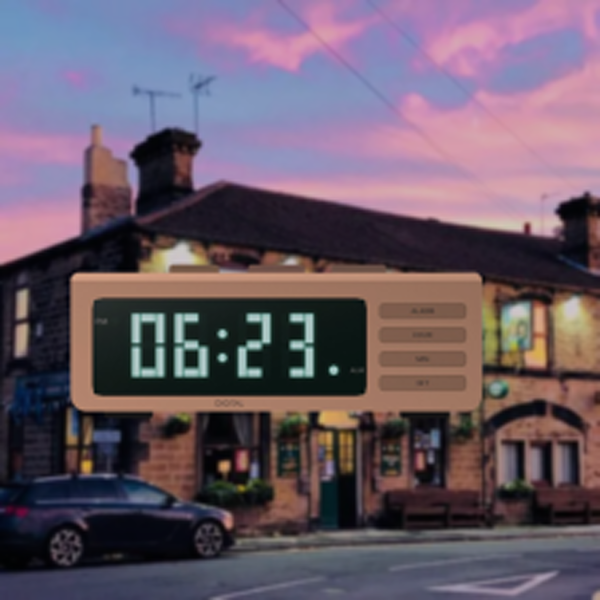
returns 6:23
